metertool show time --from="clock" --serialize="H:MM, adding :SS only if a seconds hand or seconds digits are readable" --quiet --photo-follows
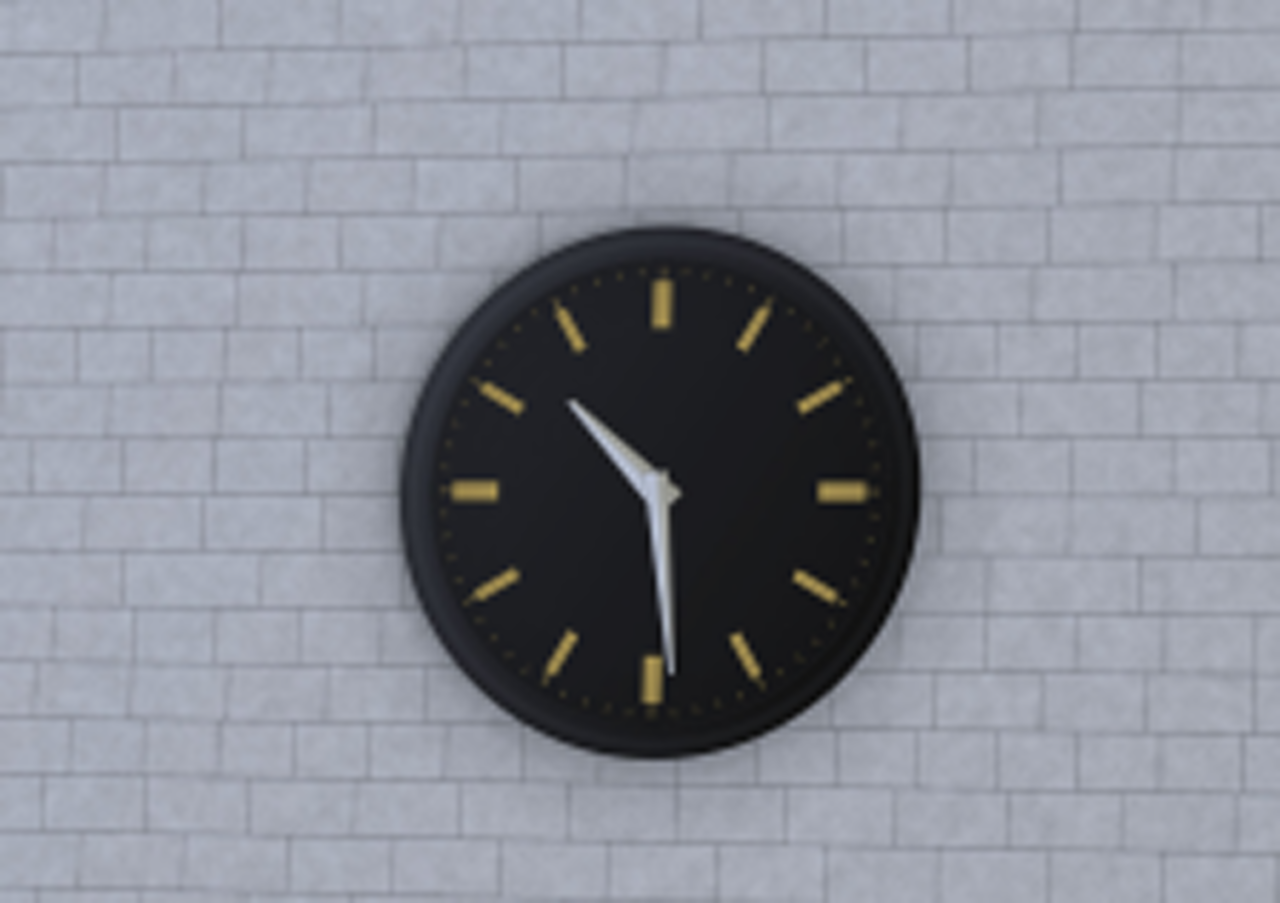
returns 10:29
